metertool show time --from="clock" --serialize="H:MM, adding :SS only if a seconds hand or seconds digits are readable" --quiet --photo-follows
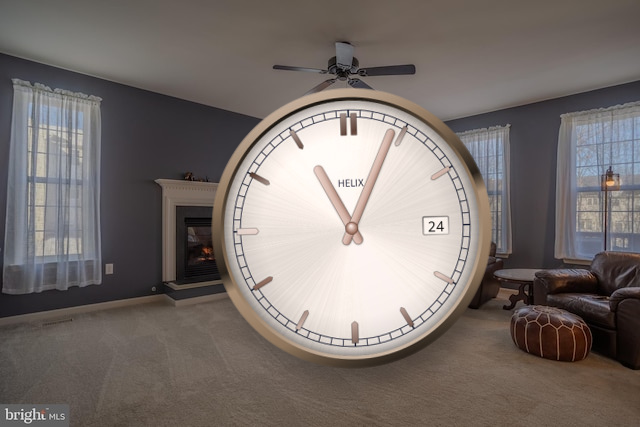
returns 11:04
